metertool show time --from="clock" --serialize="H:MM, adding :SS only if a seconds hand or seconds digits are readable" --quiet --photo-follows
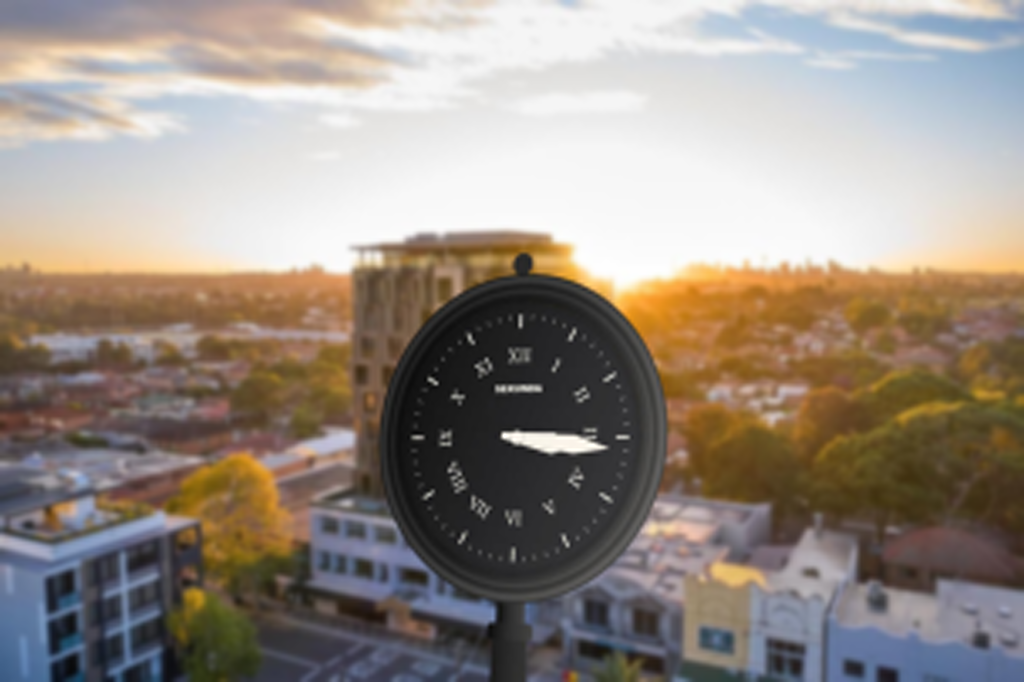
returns 3:16
